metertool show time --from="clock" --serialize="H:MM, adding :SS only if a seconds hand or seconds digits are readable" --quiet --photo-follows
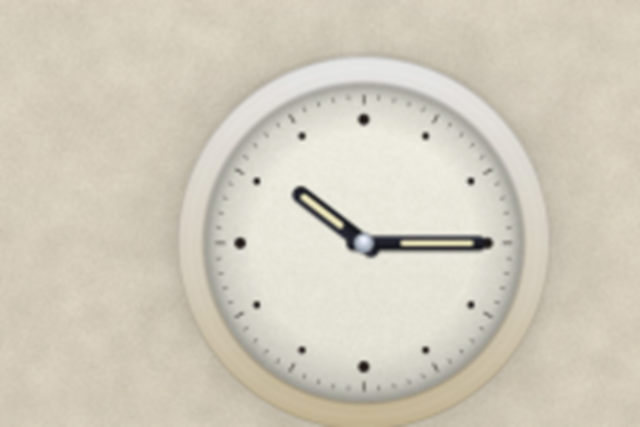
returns 10:15
